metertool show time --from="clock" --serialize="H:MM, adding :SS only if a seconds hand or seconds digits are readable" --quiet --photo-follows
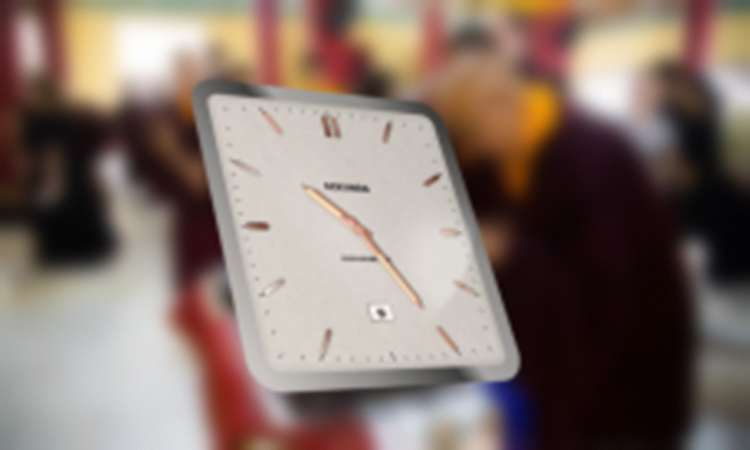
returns 10:25
